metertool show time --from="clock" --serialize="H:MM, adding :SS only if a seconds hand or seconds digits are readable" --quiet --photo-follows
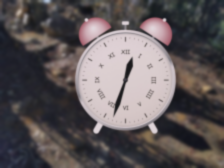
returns 12:33
